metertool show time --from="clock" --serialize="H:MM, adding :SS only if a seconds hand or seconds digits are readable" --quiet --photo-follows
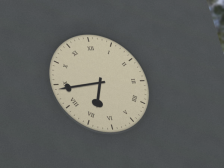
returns 6:44
